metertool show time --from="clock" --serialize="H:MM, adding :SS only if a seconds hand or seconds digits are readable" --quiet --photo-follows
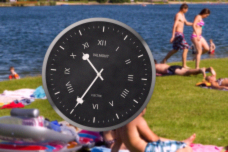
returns 10:35
